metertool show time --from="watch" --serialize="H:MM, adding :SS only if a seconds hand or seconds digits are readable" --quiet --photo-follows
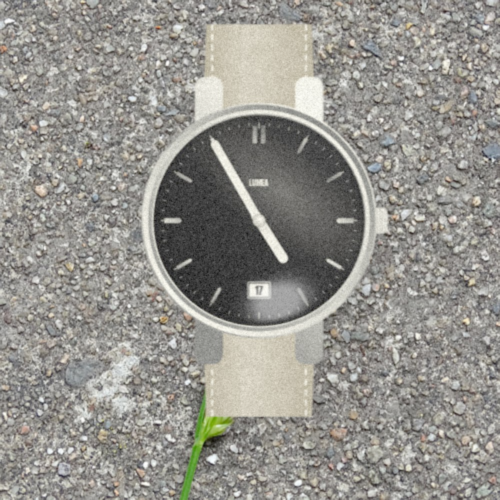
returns 4:55
